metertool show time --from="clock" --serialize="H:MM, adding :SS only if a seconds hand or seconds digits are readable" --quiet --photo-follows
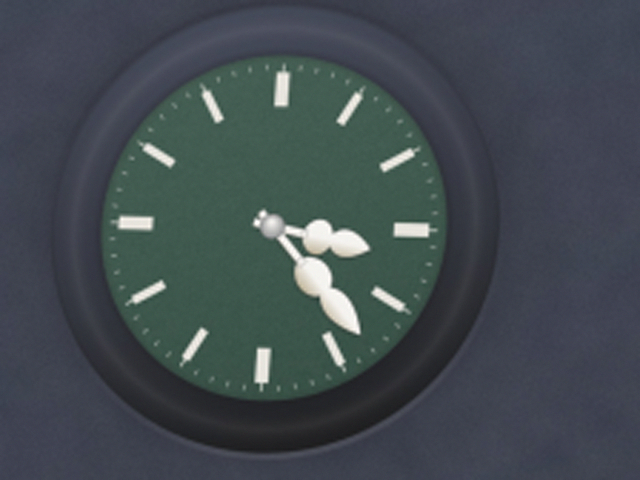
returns 3:23
